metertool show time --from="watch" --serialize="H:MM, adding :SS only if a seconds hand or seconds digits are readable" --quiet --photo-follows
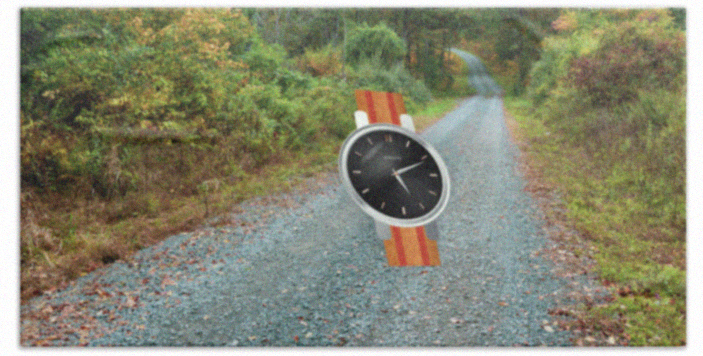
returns 5:11
